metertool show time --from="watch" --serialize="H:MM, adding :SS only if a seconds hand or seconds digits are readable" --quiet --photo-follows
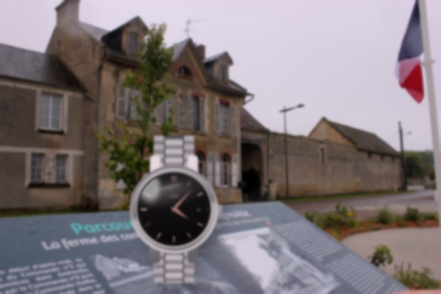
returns 4:07
